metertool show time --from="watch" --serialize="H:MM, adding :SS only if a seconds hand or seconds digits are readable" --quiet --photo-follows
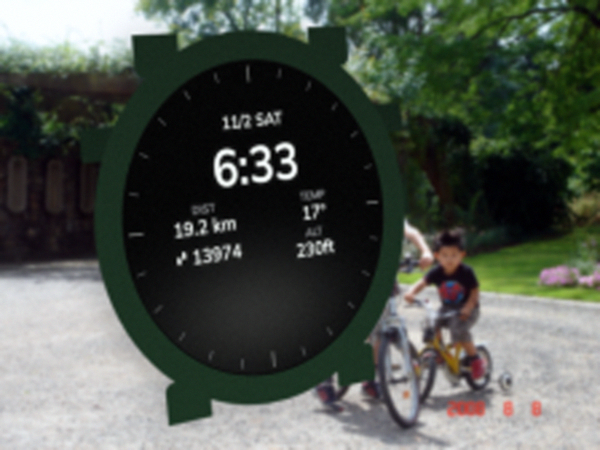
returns 6:33
